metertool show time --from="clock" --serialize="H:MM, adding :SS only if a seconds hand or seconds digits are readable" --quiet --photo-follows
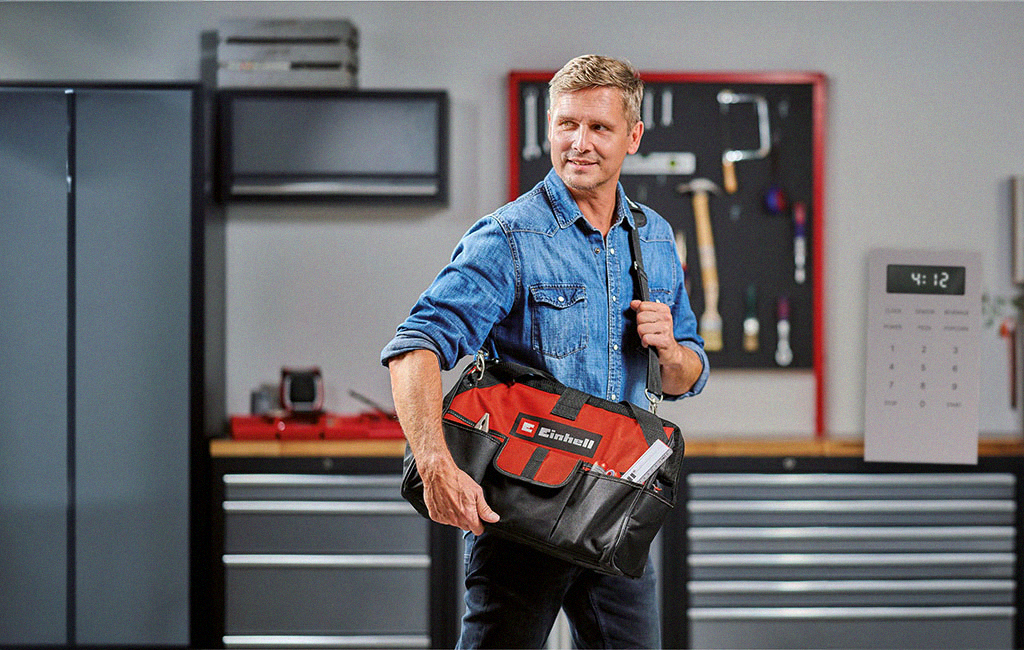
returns 4:12
